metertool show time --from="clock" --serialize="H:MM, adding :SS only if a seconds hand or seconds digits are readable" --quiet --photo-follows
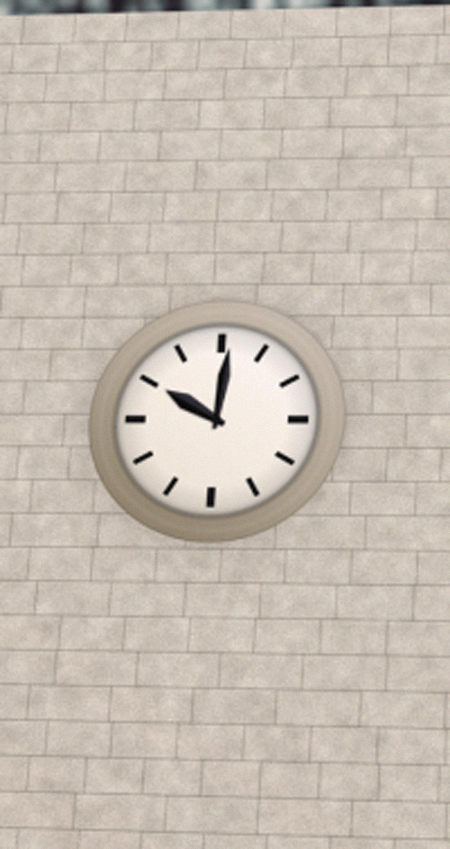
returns 10:01
